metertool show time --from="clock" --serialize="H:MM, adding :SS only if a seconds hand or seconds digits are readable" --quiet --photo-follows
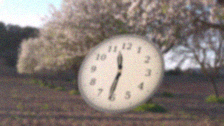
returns 11:31
